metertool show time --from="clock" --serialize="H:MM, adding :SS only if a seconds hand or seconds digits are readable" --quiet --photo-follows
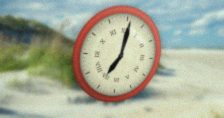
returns 7:01
